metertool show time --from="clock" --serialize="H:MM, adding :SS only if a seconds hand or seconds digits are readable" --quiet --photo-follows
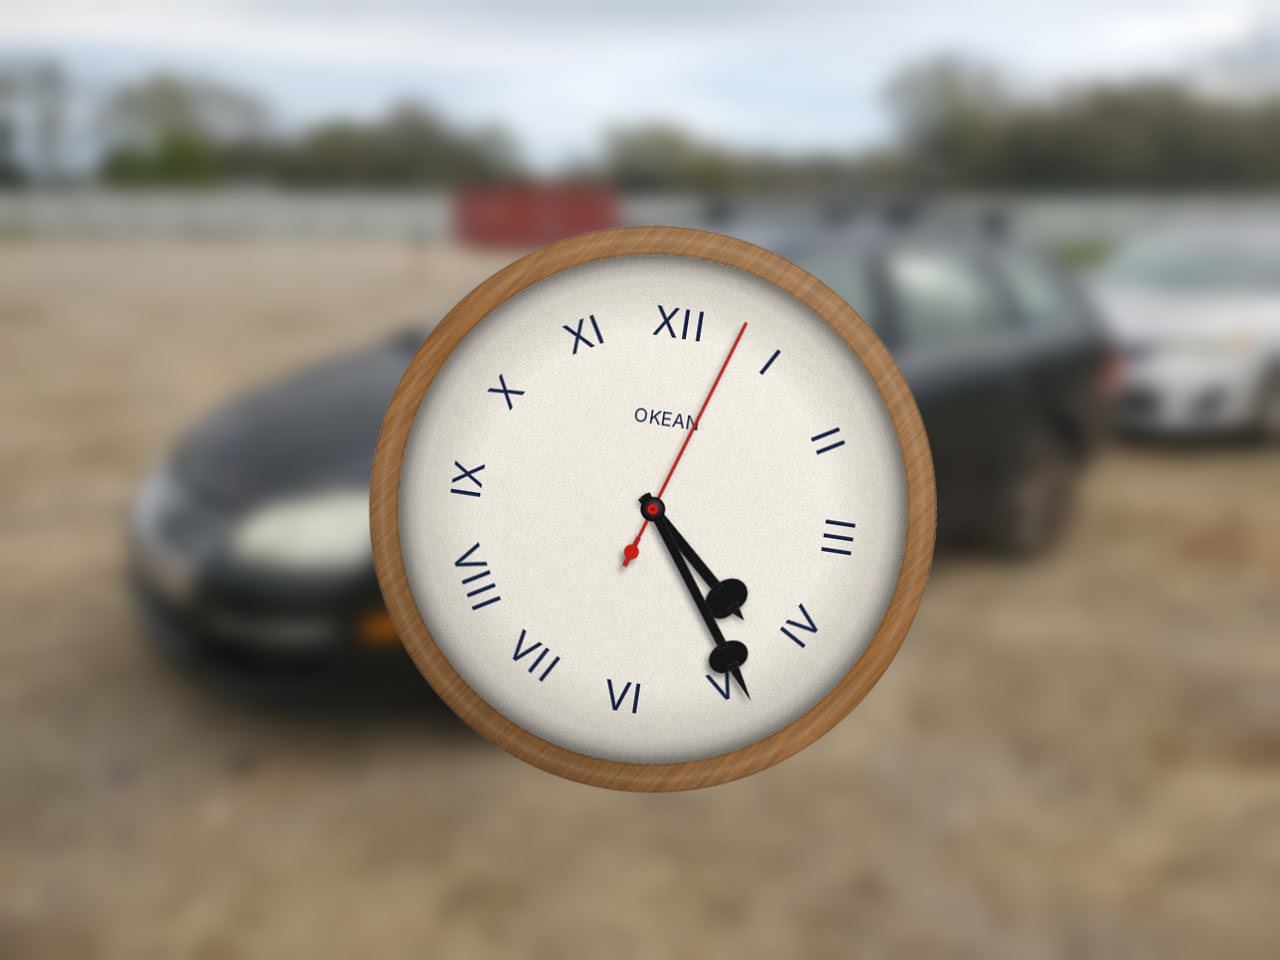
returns 4:24:03
